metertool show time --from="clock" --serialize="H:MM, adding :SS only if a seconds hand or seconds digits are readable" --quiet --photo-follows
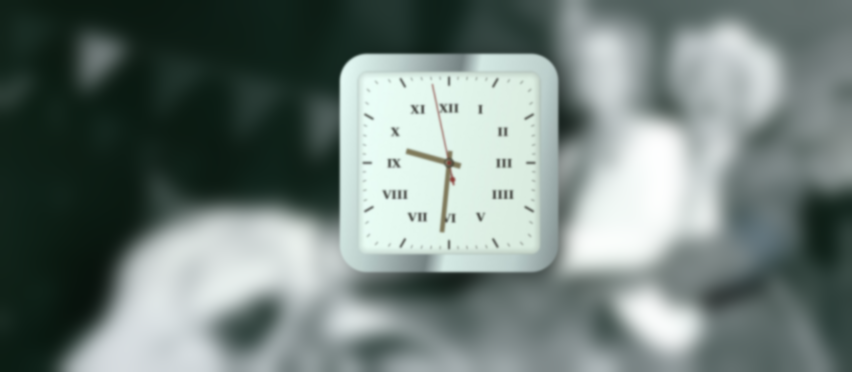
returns 9:30:58
